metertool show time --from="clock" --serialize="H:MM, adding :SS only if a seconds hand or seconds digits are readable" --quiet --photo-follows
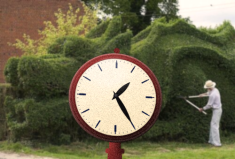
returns 1:25
